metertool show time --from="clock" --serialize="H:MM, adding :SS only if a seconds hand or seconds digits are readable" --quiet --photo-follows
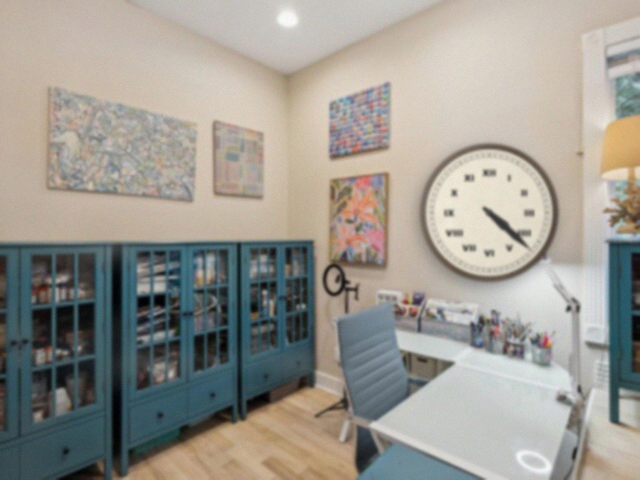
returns 4:22
